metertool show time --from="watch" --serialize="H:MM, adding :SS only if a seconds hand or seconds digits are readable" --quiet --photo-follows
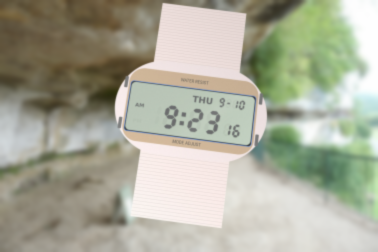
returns 9:23:16
